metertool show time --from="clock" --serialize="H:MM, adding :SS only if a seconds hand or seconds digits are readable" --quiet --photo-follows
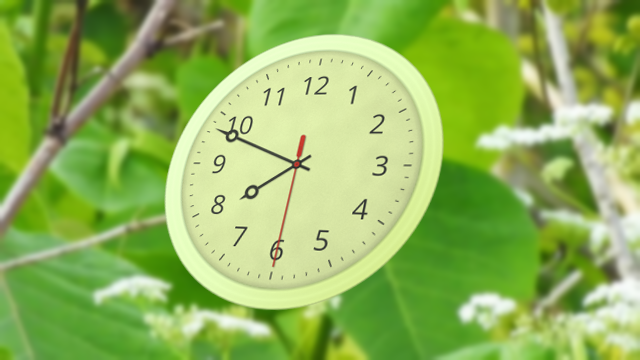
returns 7:48:30
